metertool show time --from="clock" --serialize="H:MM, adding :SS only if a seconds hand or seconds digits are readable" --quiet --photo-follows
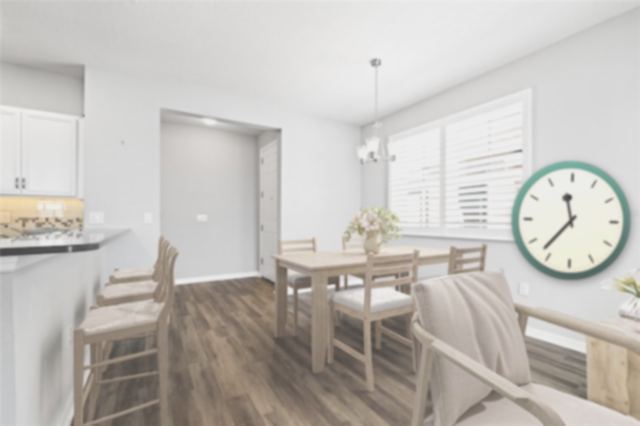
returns 11:37
